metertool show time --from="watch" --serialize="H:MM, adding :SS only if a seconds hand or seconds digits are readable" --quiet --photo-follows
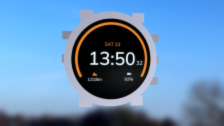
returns 13:50
